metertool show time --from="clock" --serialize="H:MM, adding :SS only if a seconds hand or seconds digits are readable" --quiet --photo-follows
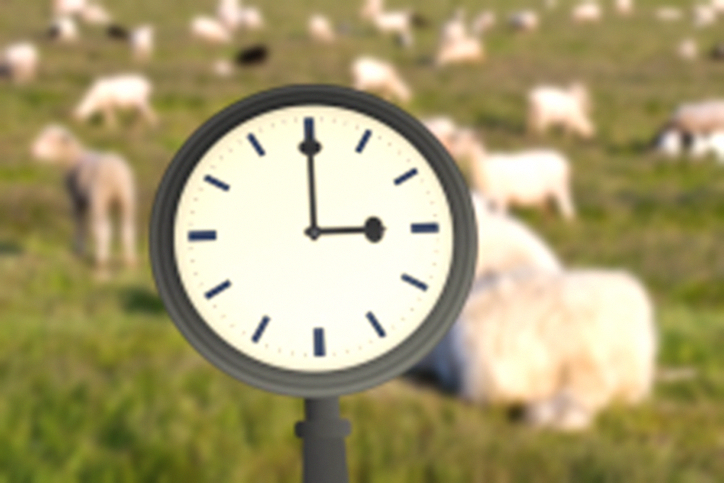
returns 3:00
